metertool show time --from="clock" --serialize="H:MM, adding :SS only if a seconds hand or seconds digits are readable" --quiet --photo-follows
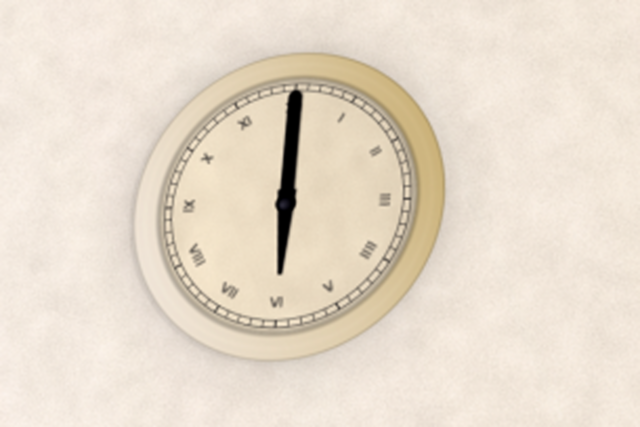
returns 6:00
